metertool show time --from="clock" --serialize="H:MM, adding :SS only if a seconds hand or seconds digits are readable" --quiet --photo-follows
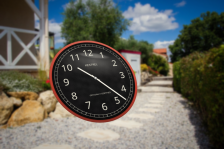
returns 10:23
